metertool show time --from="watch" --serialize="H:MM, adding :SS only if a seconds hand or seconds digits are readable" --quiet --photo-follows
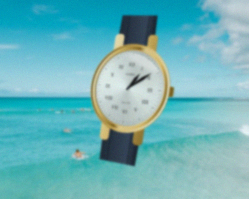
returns 1:09
